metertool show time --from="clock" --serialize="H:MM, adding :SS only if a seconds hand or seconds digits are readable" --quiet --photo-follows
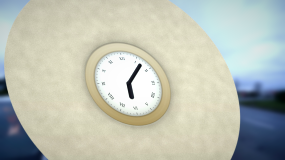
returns 6:07
